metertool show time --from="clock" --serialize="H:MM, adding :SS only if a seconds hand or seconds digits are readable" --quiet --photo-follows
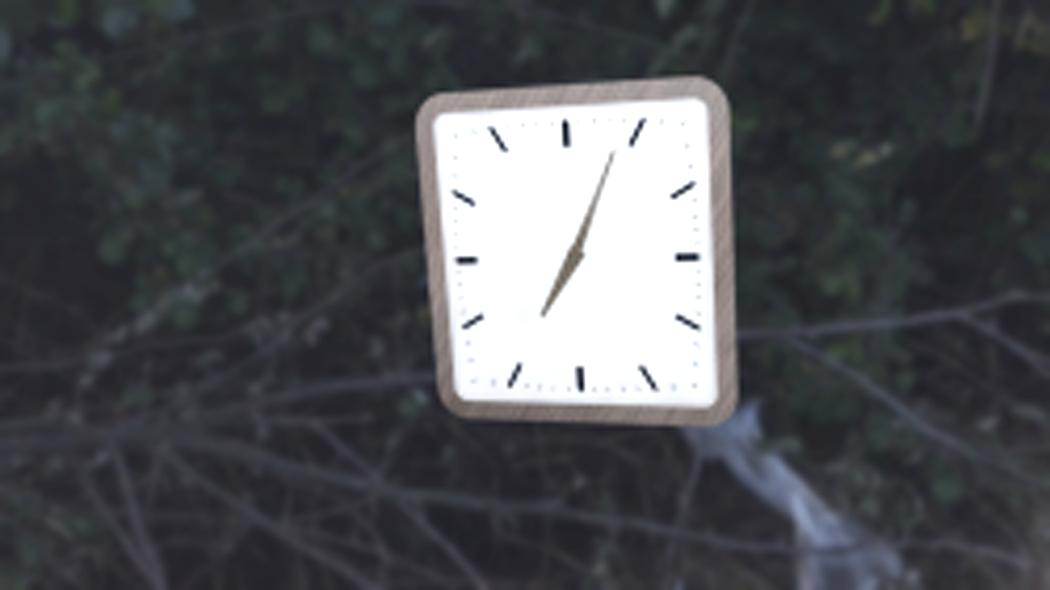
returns 7:04
